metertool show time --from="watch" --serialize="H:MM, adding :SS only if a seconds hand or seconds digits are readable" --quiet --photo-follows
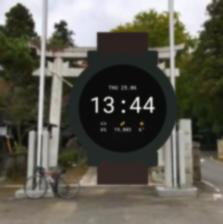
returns 13:44
